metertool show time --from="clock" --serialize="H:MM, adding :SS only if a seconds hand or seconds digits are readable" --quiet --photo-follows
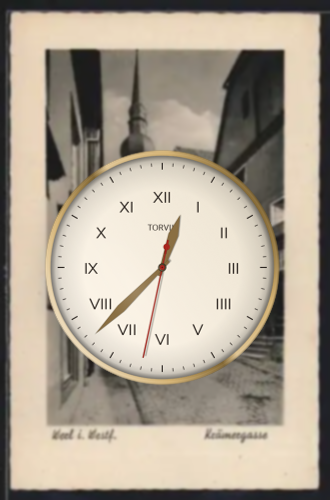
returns 12:37:32
